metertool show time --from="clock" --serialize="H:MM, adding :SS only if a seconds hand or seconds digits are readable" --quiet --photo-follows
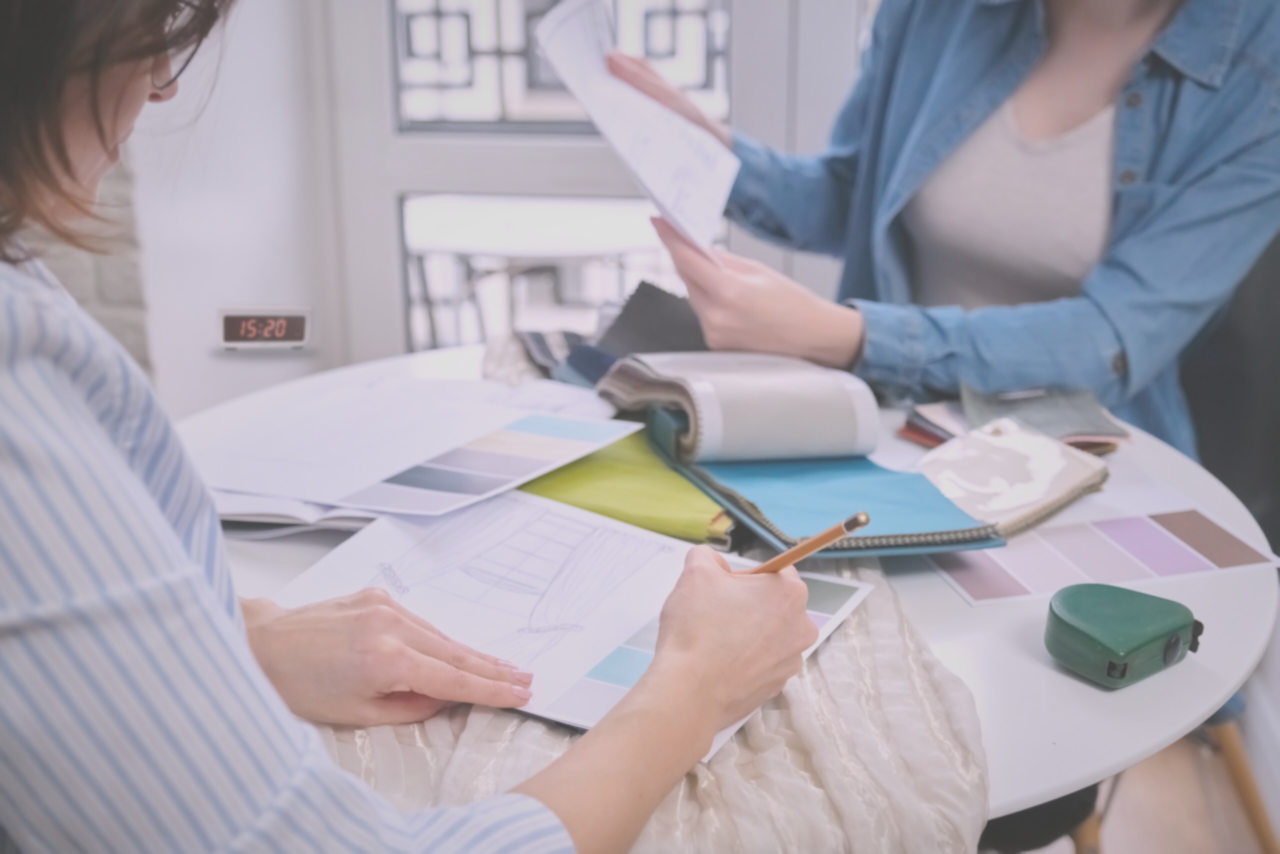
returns 15:20
